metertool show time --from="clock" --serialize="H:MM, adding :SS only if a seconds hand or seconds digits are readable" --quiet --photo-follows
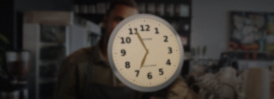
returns 6:56
